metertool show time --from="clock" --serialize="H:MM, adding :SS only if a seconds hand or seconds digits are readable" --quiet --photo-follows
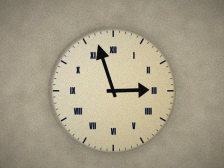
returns 2:57
